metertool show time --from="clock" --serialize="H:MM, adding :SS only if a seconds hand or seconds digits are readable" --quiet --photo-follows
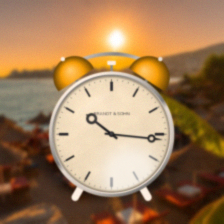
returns 10:16
